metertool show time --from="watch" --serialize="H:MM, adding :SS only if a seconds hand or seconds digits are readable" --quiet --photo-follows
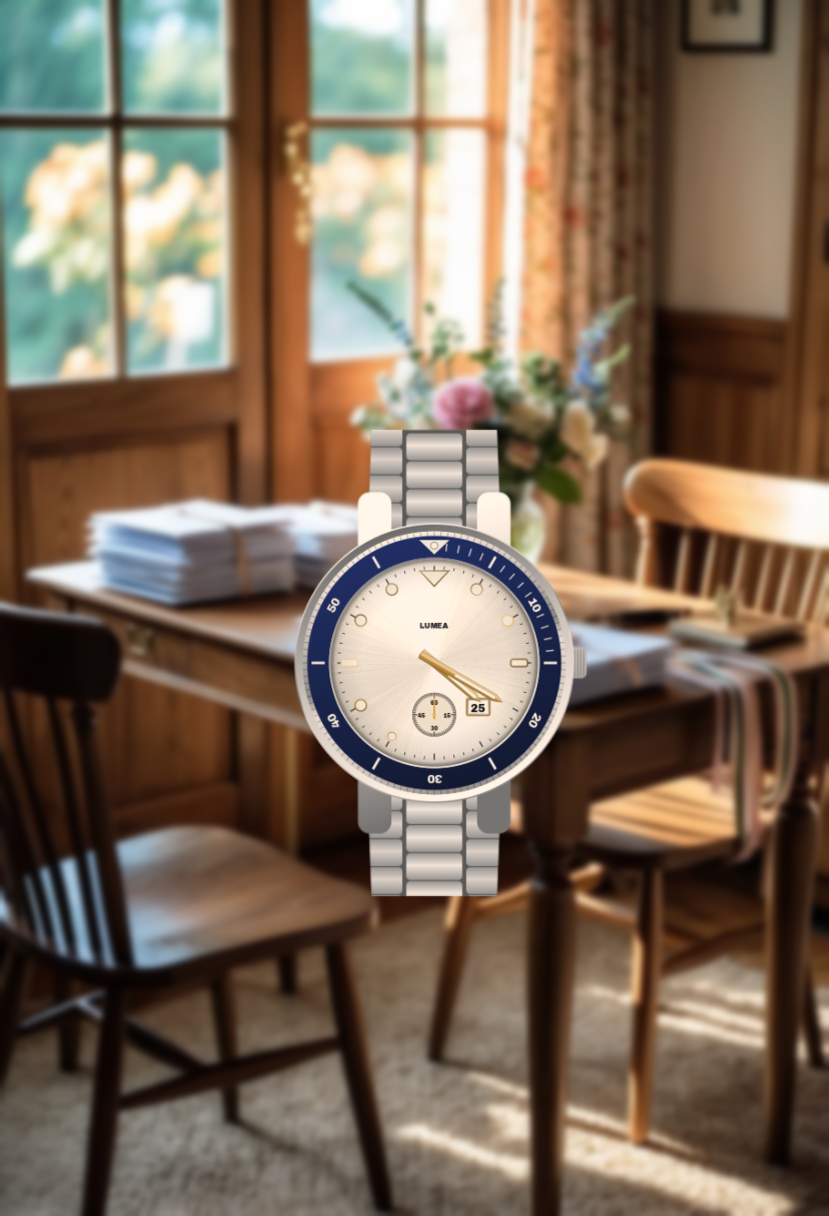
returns 4:20
